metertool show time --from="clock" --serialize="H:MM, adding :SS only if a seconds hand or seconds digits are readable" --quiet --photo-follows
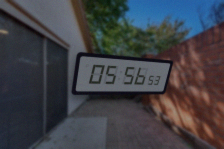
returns 5:56:53
